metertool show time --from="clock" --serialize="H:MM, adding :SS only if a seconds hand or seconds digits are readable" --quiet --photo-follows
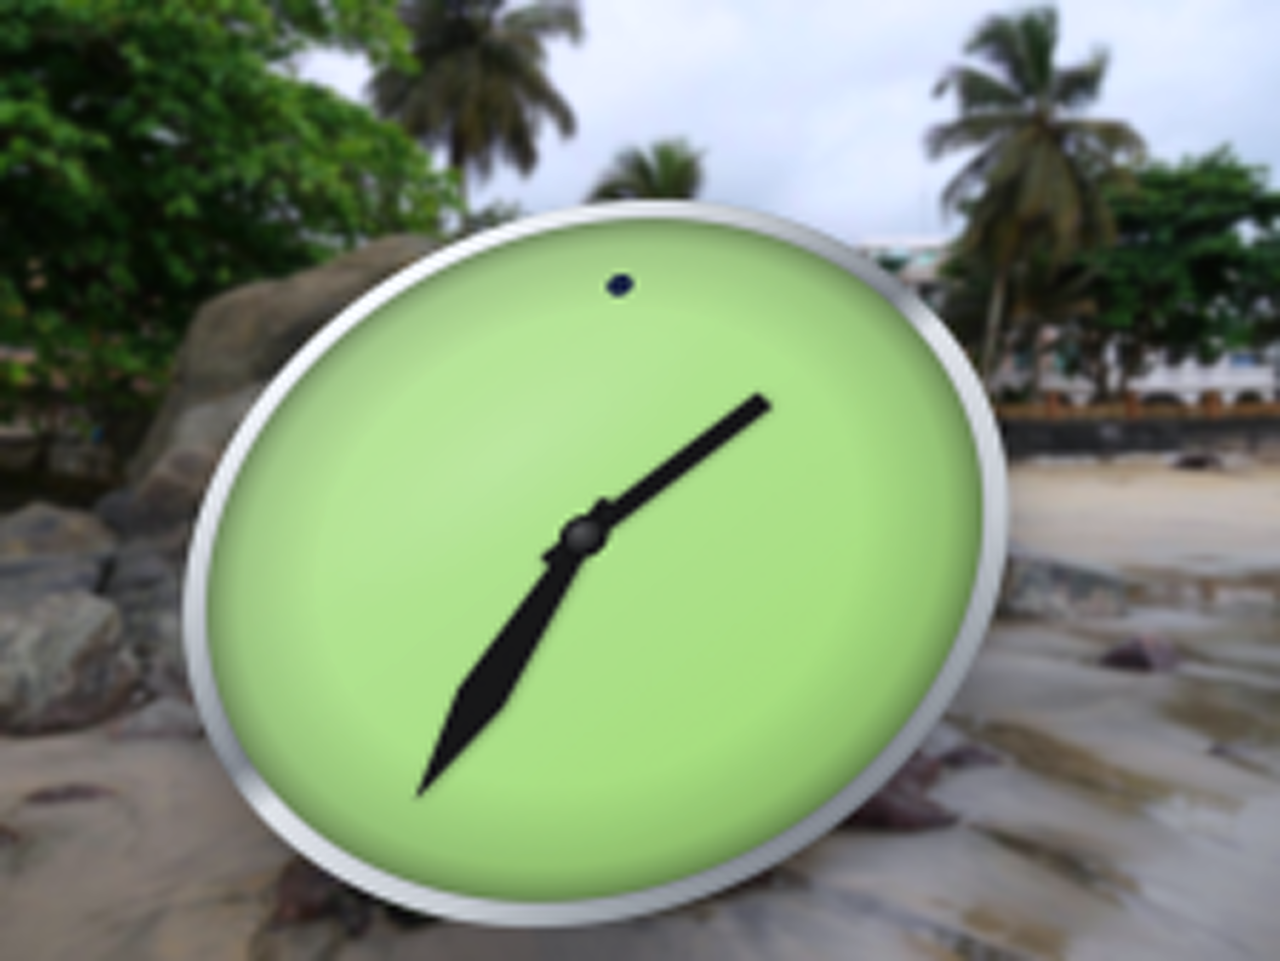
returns 1:34
